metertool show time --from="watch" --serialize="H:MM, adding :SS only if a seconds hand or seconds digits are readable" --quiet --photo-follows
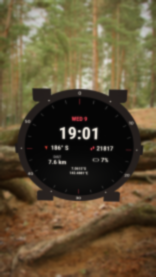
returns 19:01
